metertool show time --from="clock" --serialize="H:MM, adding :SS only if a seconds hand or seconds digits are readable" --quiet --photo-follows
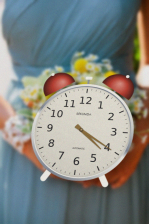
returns 4:20
